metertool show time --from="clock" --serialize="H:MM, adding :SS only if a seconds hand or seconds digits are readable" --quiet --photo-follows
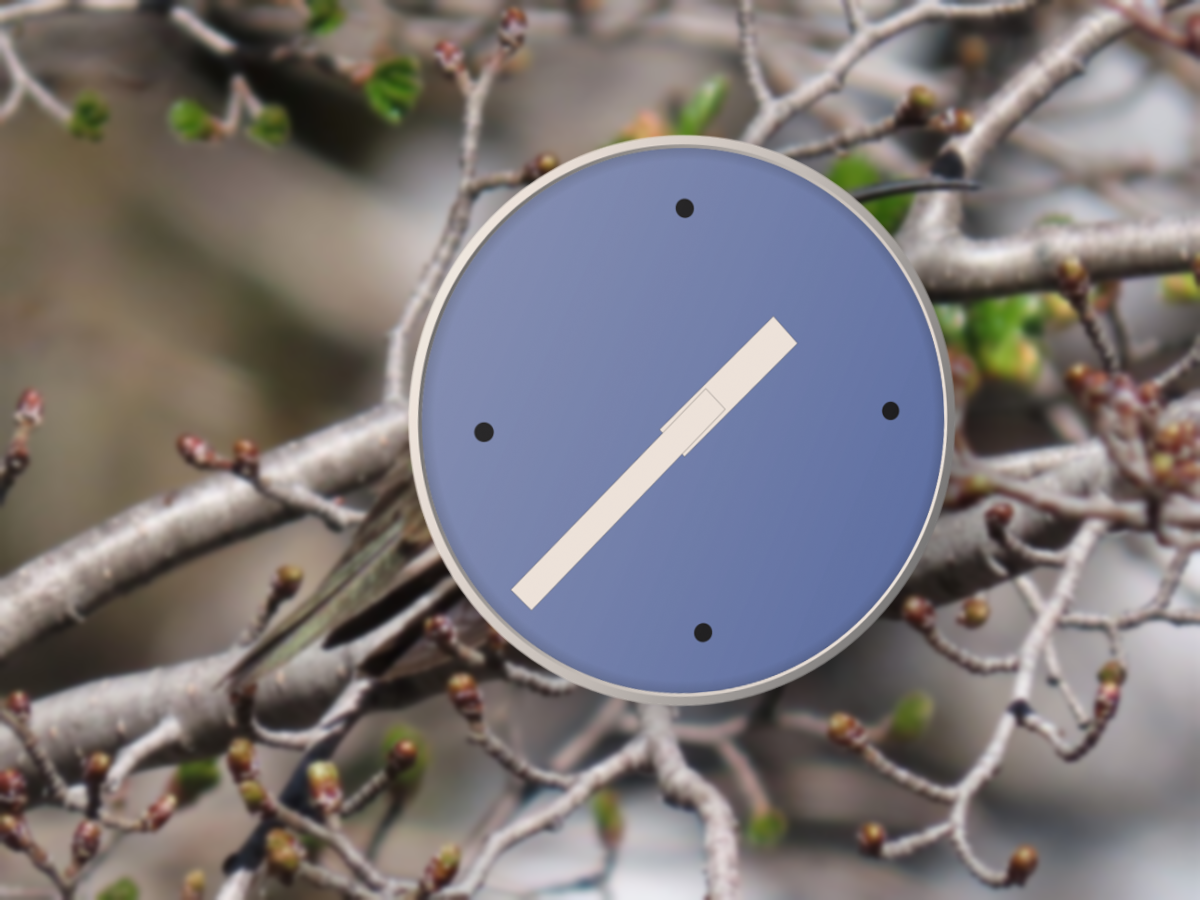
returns 1:38
